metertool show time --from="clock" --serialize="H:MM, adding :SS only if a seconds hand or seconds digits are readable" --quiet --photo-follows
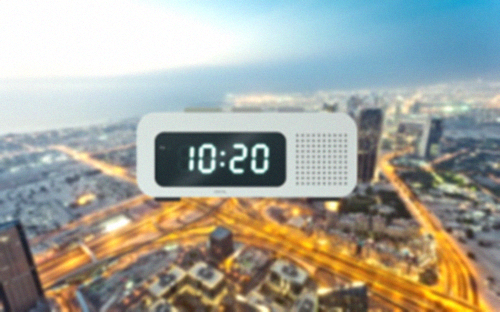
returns 10:20
